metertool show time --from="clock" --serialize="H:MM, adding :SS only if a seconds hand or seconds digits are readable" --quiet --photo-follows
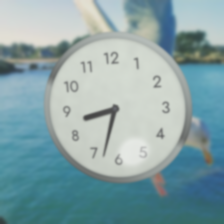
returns 8:33
